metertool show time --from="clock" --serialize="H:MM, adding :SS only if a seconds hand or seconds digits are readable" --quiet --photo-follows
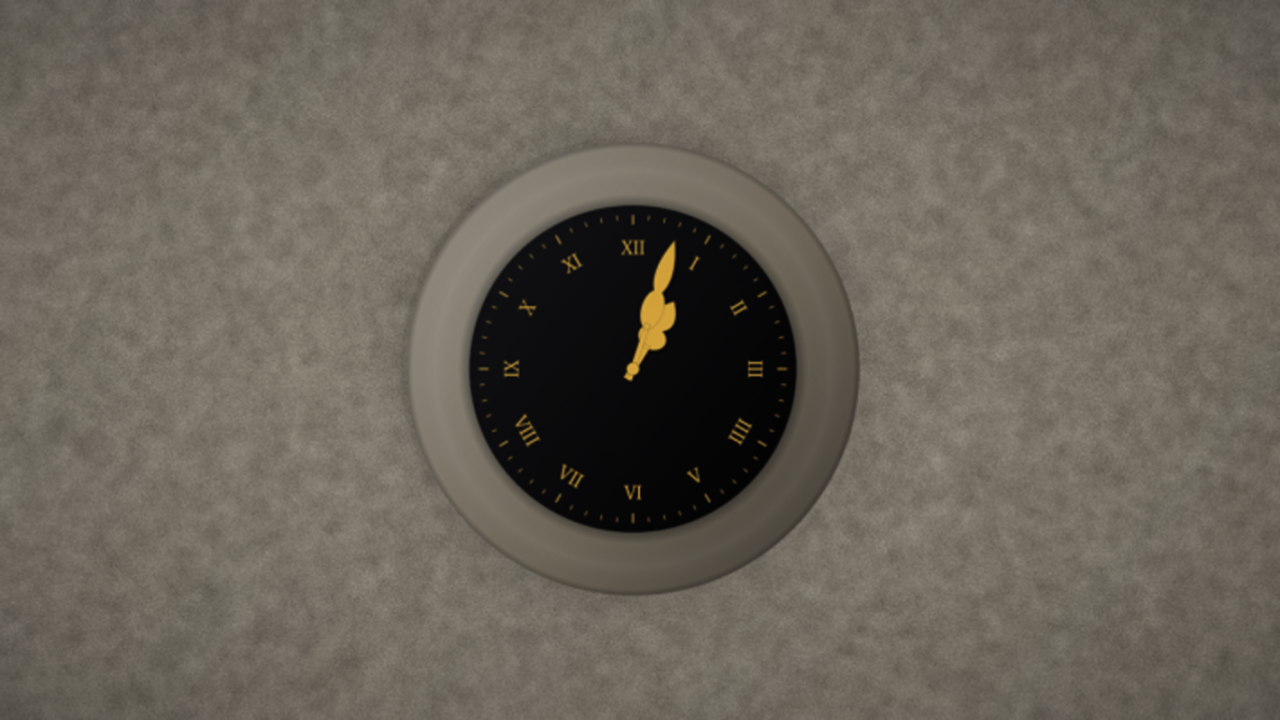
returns 1:03
